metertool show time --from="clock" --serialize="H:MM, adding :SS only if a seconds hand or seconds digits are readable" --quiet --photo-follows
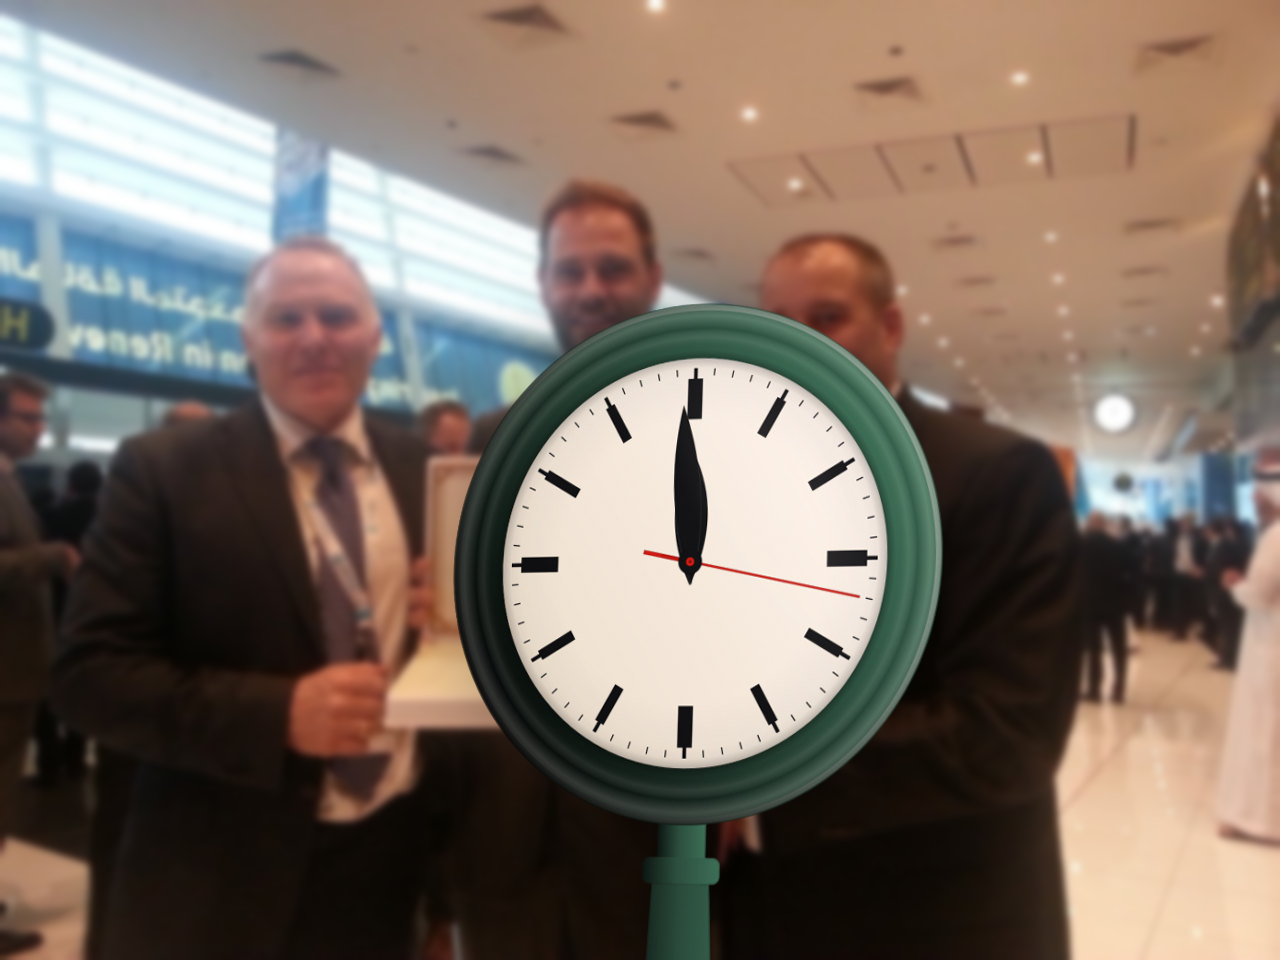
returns 11:59:17
